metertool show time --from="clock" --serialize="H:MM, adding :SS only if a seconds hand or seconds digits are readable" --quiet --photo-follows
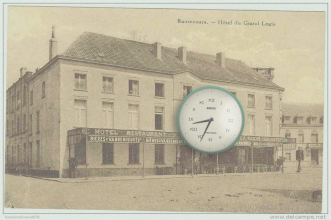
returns 8:34
